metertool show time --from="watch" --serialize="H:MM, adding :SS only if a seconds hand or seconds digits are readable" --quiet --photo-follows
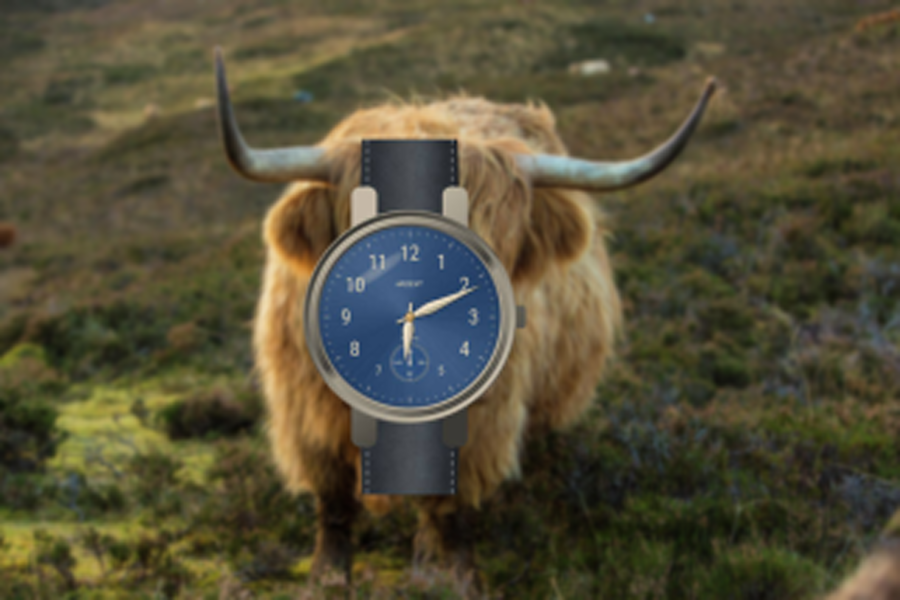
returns 6:11
